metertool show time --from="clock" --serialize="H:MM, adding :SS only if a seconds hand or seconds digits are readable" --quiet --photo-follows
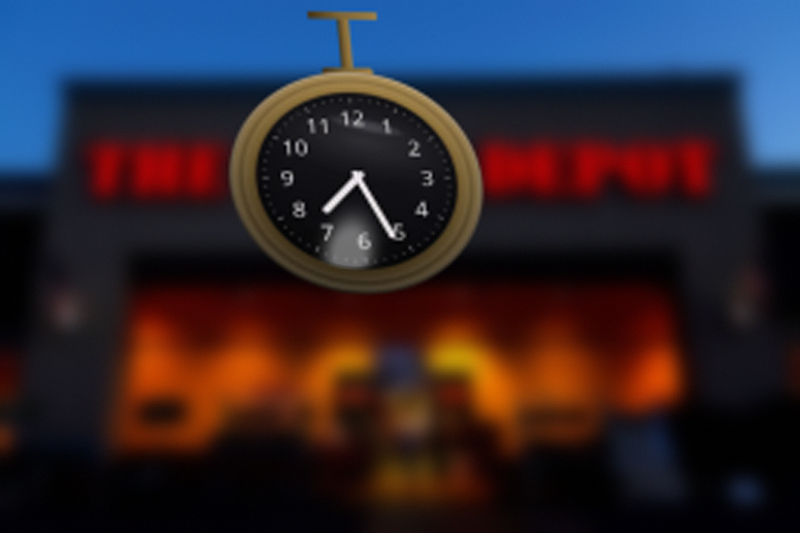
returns 7:26
